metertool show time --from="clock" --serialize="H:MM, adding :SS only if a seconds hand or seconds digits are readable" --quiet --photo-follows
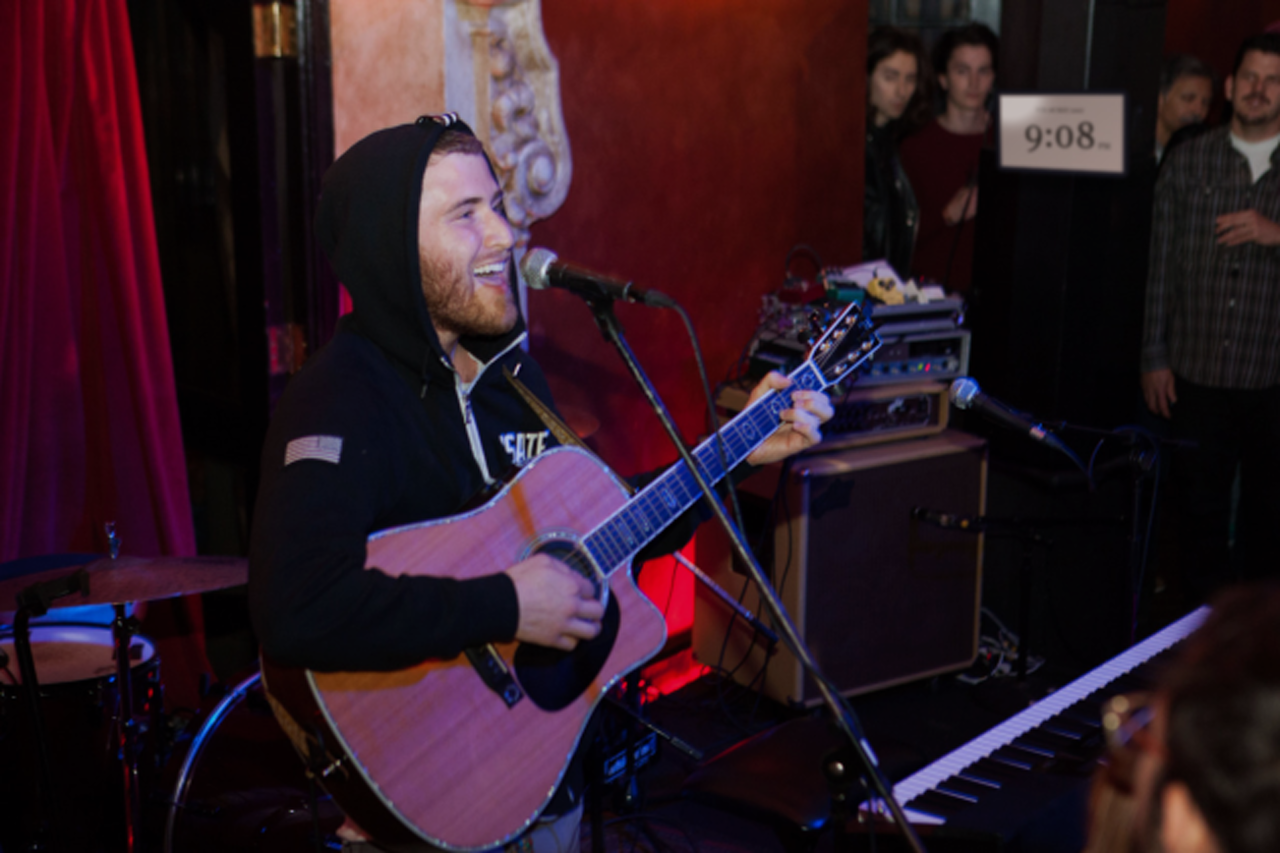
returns 9:08
